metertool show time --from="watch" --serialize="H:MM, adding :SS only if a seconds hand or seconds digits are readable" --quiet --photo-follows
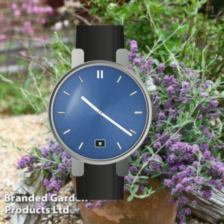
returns 10:21
